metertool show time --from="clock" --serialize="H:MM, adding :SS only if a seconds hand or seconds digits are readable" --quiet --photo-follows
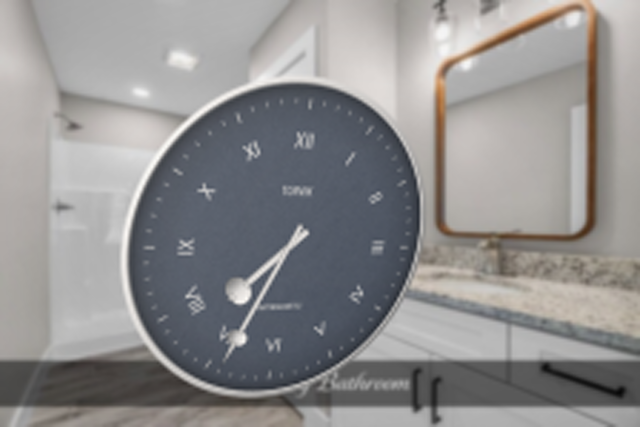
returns 7:34
